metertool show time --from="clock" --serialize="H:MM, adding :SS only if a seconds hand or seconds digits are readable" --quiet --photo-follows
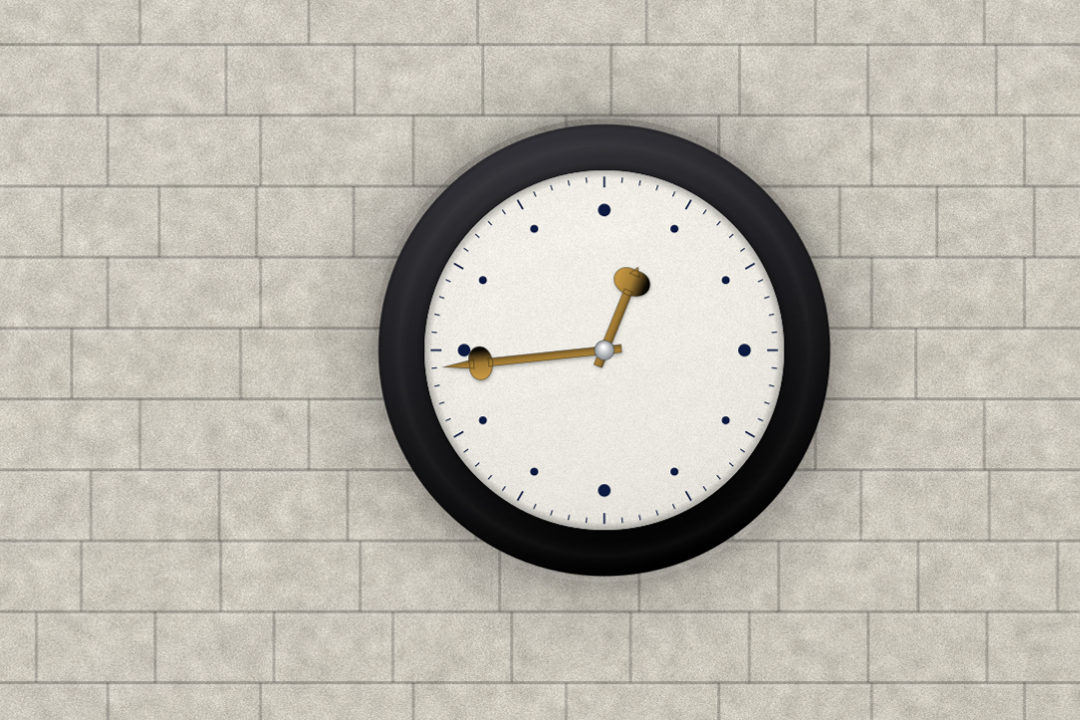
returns 12:44
